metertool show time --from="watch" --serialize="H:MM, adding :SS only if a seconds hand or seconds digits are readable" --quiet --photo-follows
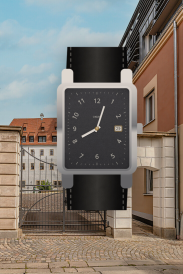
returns 8:03
